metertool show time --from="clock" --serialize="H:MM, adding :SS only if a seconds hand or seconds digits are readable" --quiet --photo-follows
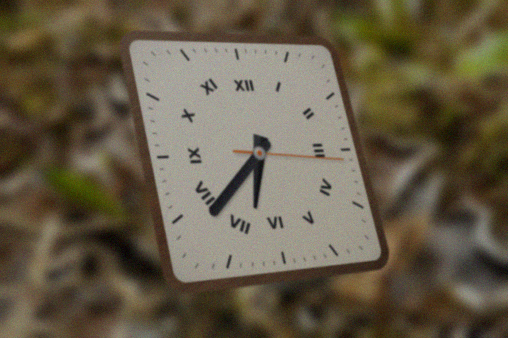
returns 6:38:16
